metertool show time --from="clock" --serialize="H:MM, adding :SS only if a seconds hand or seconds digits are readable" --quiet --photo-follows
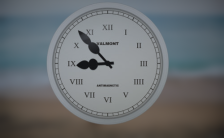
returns 8:53
